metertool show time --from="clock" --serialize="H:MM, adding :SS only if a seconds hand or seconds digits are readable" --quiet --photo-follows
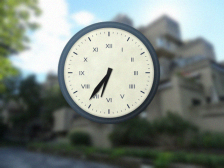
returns 6:36
